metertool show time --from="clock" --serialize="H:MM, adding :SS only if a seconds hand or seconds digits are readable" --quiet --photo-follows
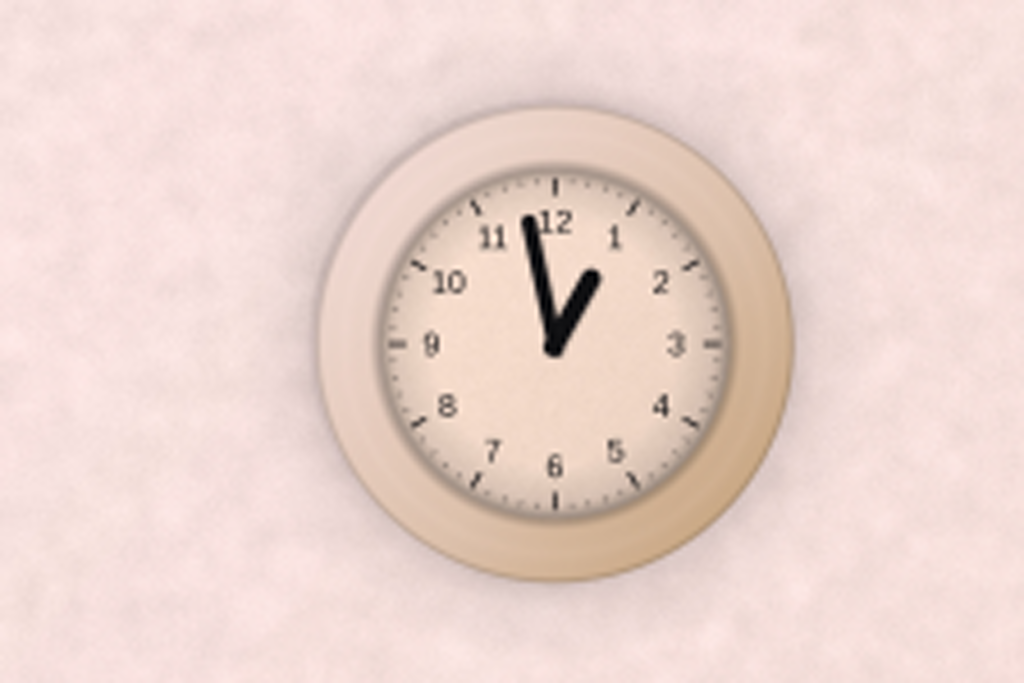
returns 12:58
